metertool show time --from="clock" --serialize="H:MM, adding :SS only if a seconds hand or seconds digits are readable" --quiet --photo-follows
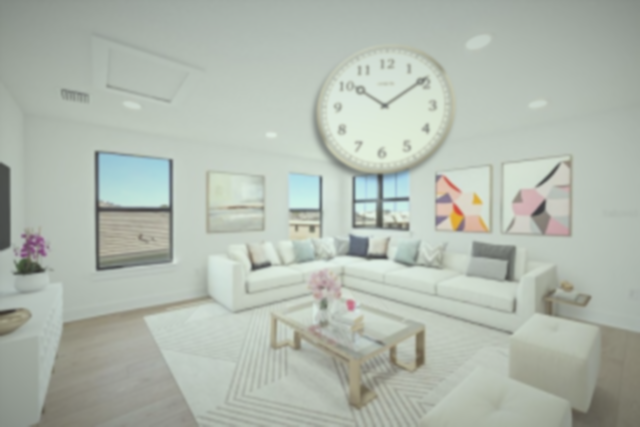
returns 10:09
